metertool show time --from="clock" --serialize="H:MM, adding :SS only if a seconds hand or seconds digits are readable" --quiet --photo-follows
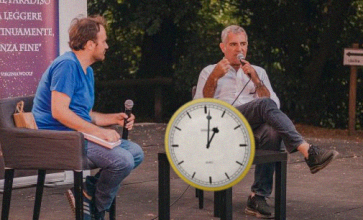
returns 1:01
